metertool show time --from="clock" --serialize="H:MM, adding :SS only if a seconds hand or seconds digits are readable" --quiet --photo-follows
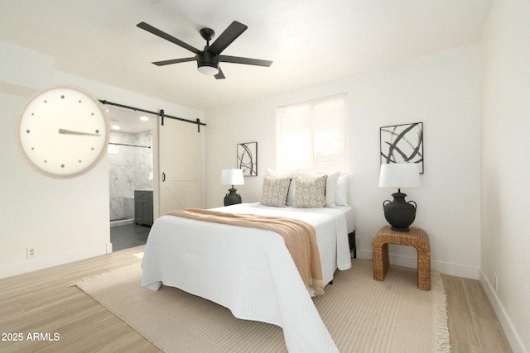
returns 3:16
